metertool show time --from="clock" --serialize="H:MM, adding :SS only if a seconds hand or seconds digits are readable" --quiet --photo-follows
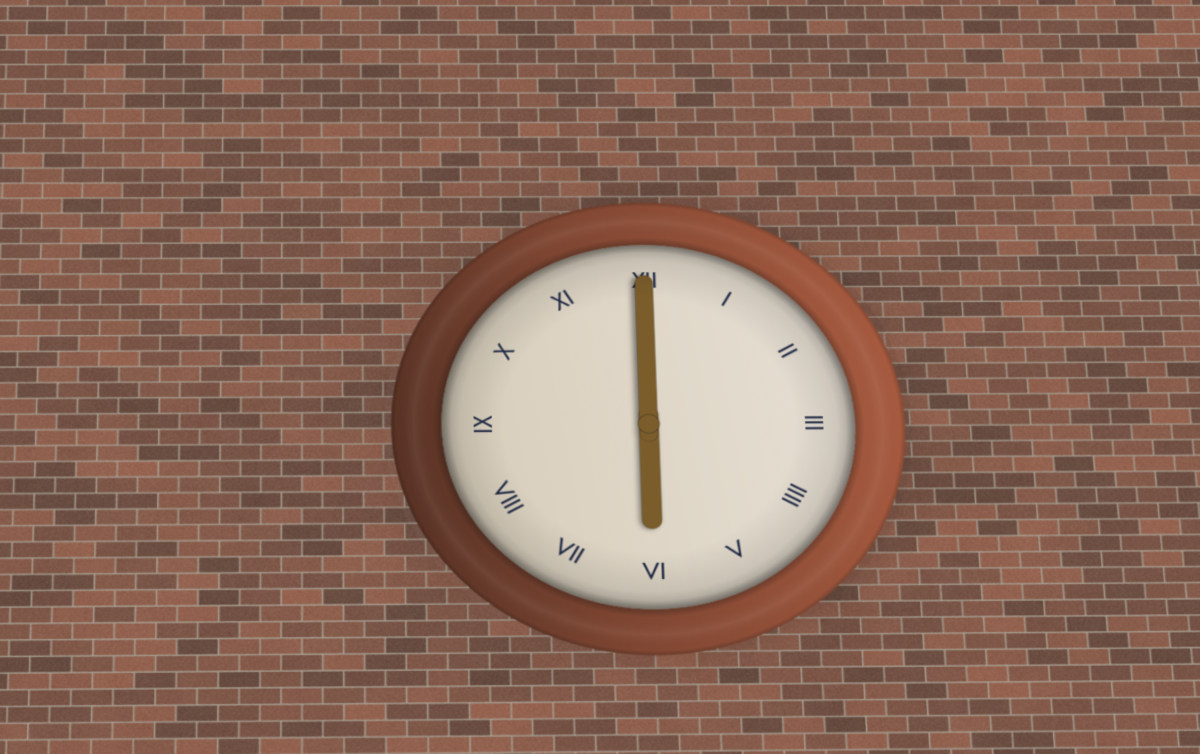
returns 6:00
